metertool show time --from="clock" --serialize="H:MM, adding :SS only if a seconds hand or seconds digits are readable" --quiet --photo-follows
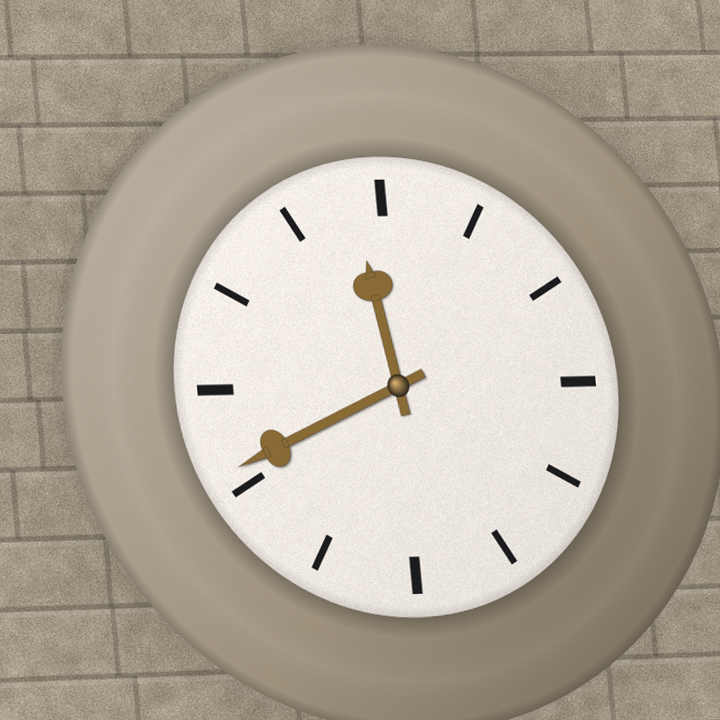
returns 11:41
